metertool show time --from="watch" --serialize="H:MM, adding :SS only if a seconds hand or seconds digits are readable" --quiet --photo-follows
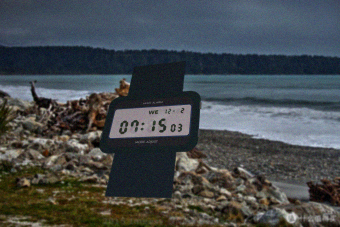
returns 7:15:03
